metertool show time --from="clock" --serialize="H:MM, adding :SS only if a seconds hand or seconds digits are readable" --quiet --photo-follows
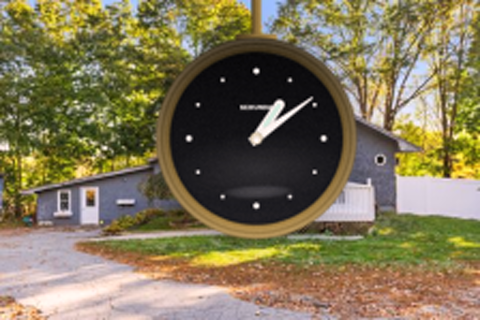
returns 1:09
